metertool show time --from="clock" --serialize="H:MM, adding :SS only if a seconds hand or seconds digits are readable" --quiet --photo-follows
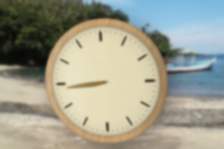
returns 8:44
